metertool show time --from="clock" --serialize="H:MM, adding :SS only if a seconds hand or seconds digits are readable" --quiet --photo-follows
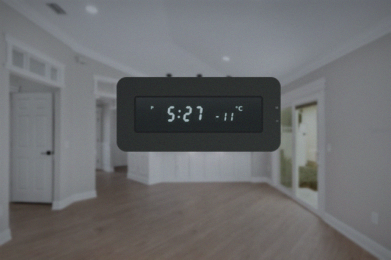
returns 5:27
